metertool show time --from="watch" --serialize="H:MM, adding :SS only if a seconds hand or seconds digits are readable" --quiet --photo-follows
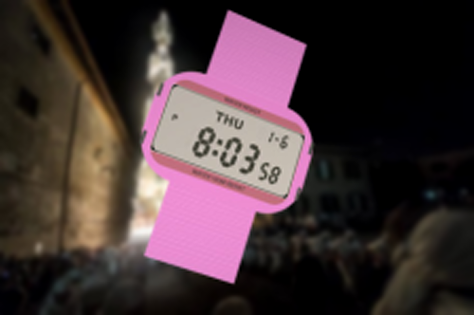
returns 8:03:58
